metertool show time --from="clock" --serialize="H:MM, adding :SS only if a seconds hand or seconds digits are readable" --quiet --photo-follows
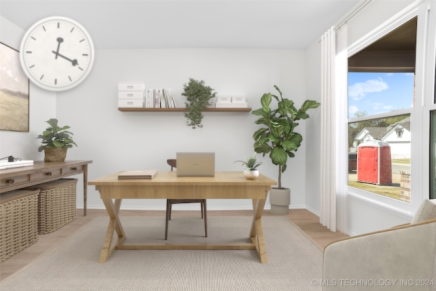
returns 12:19
